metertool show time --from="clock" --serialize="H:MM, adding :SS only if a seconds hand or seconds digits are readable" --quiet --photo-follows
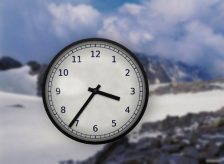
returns 3:36
